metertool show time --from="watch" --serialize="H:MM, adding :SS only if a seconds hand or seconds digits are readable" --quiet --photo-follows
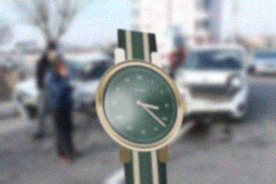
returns 3:22
